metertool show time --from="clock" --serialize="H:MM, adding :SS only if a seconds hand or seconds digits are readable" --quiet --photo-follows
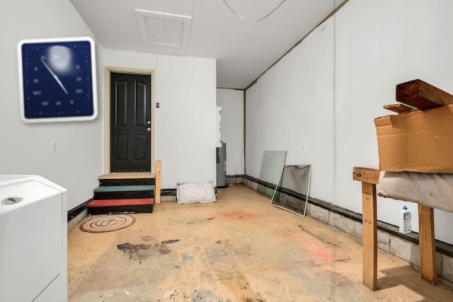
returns 4:54
